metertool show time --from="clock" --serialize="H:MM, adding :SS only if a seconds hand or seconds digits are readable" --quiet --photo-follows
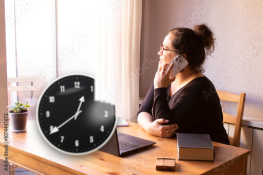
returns 12:39
